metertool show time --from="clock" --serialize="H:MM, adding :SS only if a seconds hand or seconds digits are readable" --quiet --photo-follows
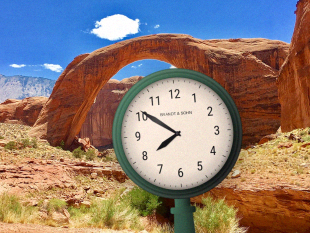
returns 7:51
